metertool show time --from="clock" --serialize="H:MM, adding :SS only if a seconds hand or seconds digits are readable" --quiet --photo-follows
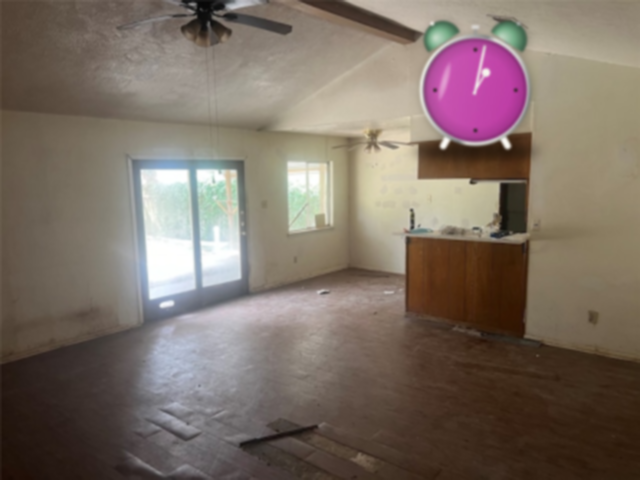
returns 1:02
